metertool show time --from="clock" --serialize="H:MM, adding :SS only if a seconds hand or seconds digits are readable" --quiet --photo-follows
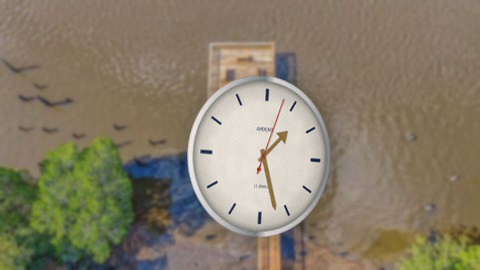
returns 1:27:03
